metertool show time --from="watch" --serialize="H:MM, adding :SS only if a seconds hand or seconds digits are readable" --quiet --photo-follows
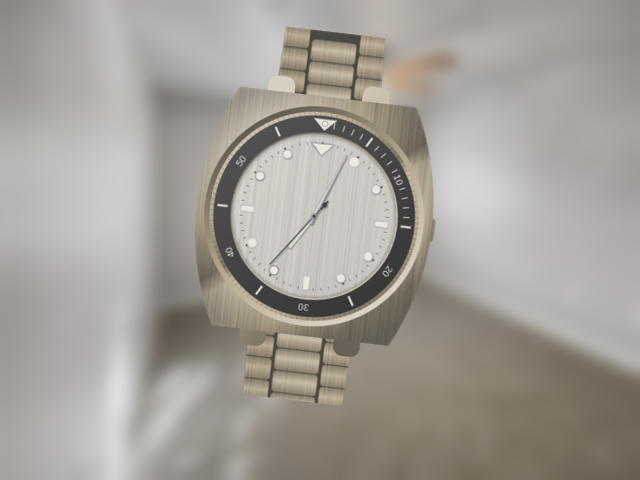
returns 7:03:36
